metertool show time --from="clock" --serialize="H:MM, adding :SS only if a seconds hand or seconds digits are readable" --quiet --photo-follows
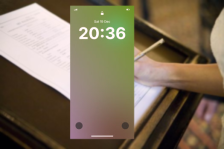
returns 20:36
